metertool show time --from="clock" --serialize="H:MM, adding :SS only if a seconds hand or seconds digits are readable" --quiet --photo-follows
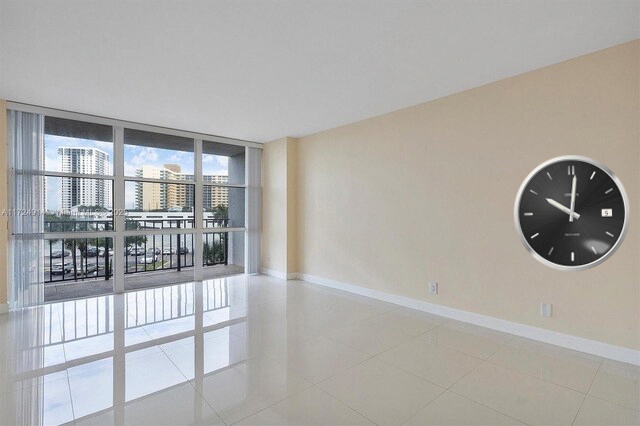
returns 10:01
